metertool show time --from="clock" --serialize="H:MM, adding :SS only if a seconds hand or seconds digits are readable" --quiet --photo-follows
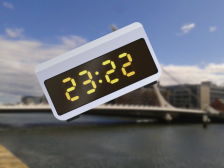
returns 23:22
